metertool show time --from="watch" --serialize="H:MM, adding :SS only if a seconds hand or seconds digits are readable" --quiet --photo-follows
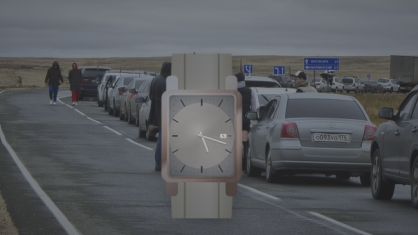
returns 5:18
